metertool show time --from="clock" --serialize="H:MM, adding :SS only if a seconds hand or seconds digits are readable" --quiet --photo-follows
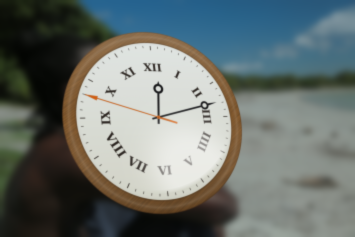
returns 12:12:48
